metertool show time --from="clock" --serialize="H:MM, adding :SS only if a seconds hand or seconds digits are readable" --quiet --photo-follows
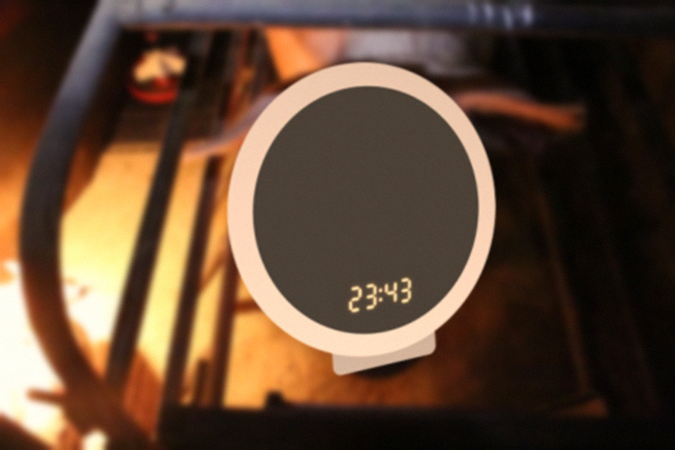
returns 23:43
